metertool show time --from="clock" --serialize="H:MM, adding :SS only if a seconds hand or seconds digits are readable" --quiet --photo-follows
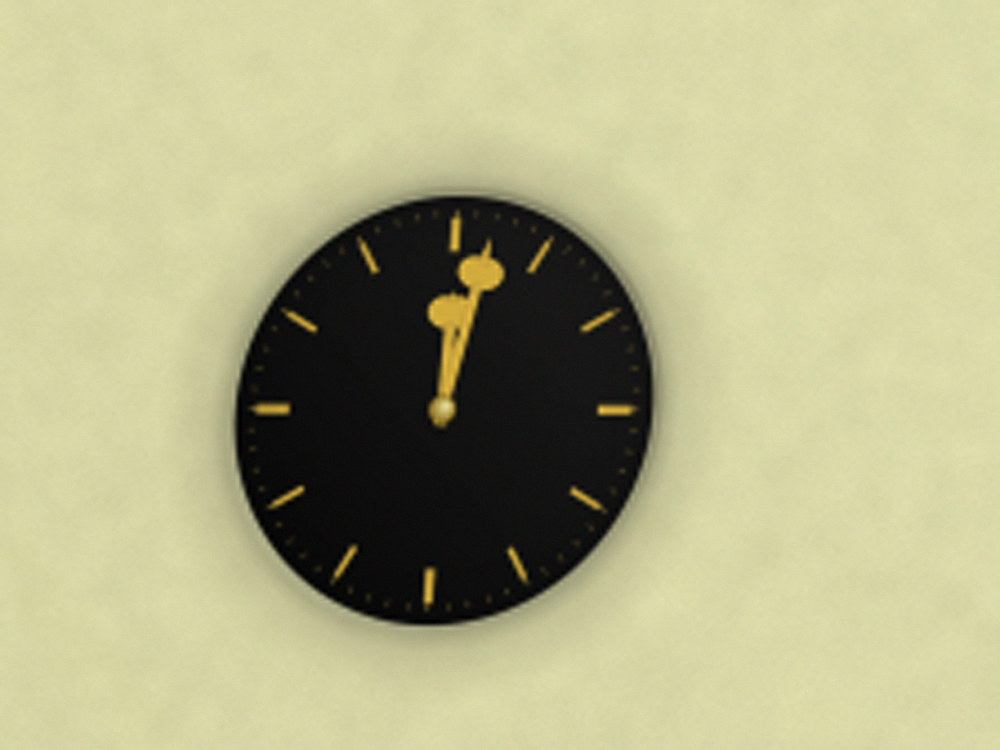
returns 12:02
